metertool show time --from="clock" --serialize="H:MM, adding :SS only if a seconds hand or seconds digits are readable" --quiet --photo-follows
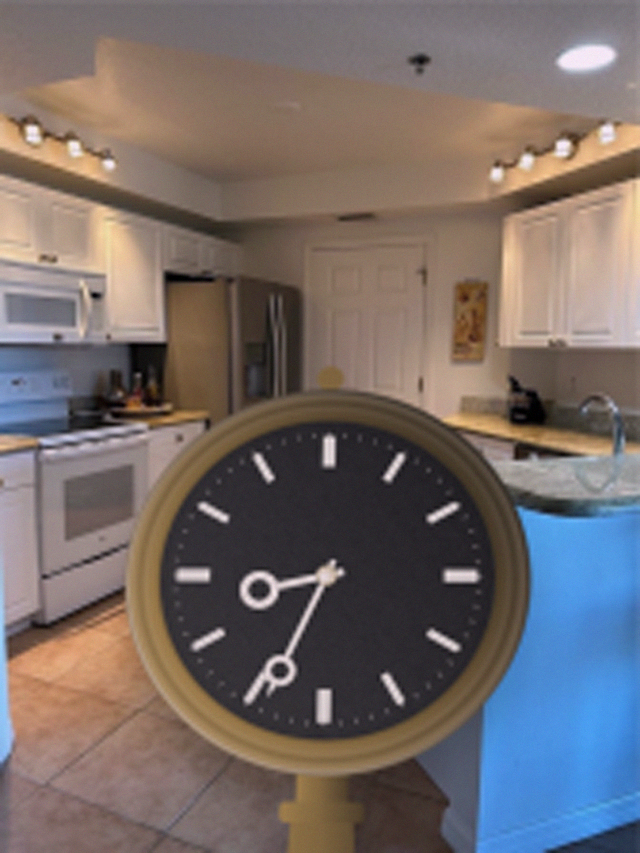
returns 8:34
